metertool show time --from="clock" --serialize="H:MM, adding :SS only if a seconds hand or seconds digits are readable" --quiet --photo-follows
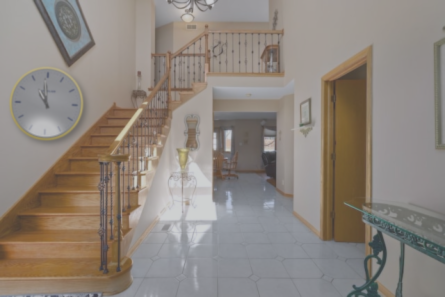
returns 10:59
